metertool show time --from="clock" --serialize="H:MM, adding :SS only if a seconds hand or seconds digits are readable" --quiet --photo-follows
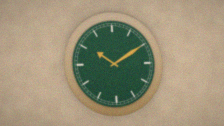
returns 10:10
